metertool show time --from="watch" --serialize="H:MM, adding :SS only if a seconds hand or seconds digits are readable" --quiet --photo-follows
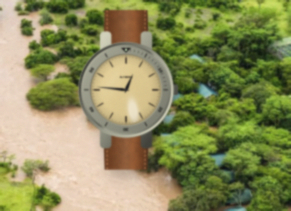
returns 12:46
